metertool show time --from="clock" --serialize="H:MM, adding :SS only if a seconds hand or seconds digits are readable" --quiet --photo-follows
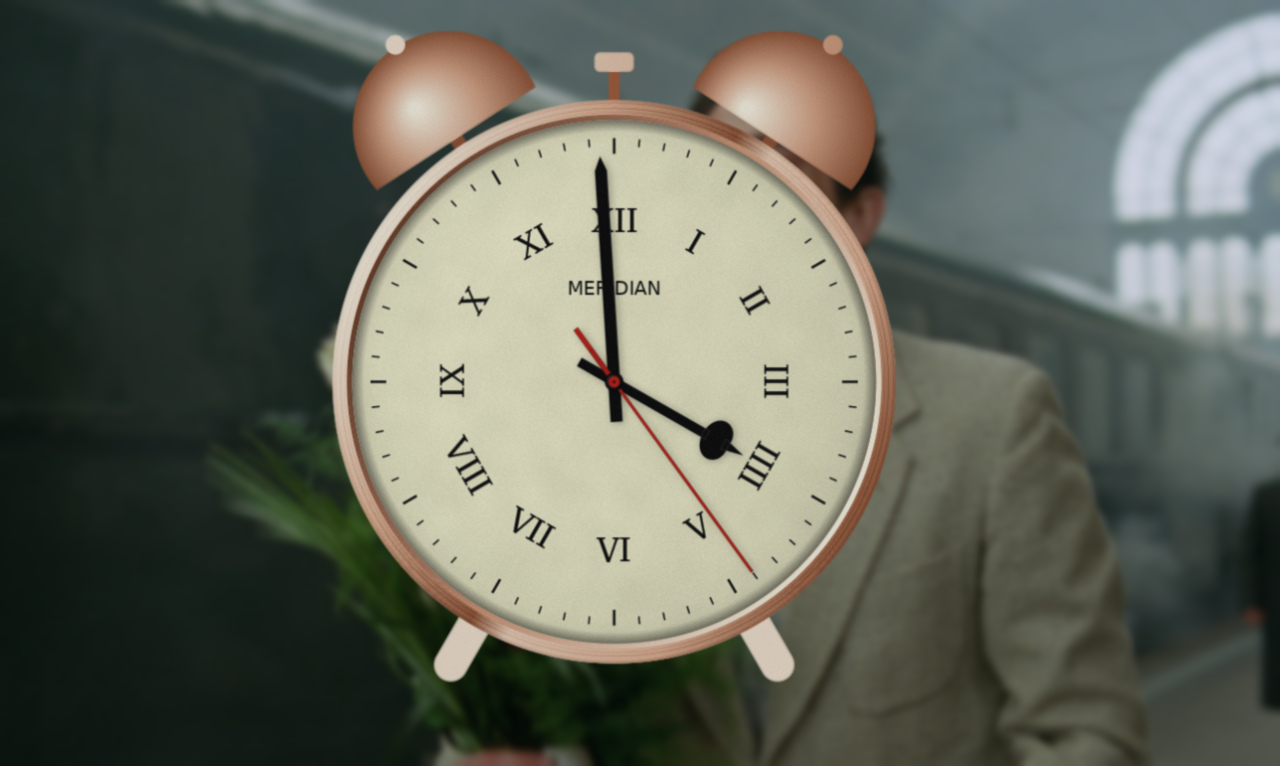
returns 3:59:24
